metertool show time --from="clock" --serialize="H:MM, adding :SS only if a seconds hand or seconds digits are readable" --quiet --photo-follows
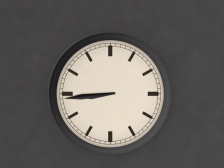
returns 8:44
